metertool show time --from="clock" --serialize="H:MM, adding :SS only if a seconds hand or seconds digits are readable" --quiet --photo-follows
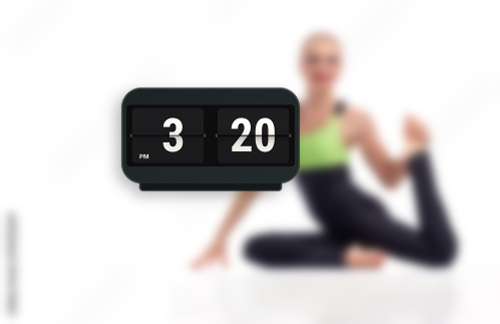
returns 3:20
